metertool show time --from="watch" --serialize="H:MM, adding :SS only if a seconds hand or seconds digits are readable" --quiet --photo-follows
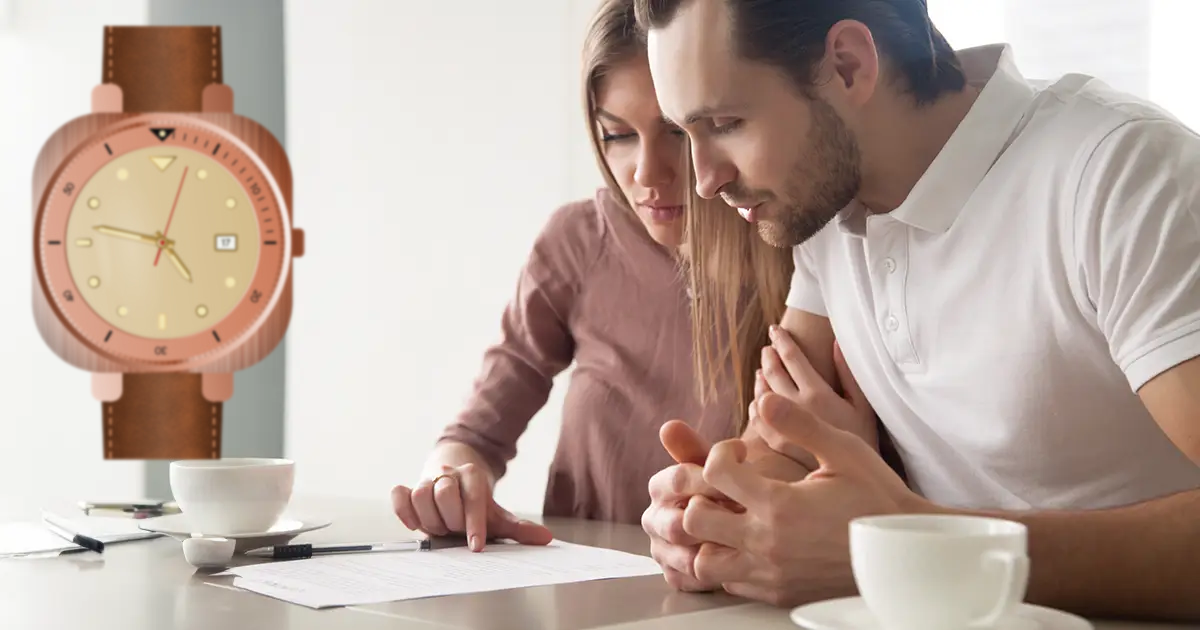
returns 4:47:03
